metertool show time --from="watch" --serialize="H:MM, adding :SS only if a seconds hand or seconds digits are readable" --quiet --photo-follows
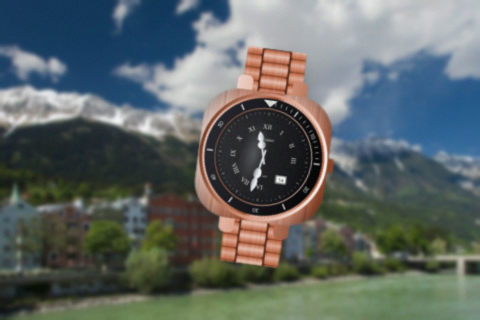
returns 11:32
